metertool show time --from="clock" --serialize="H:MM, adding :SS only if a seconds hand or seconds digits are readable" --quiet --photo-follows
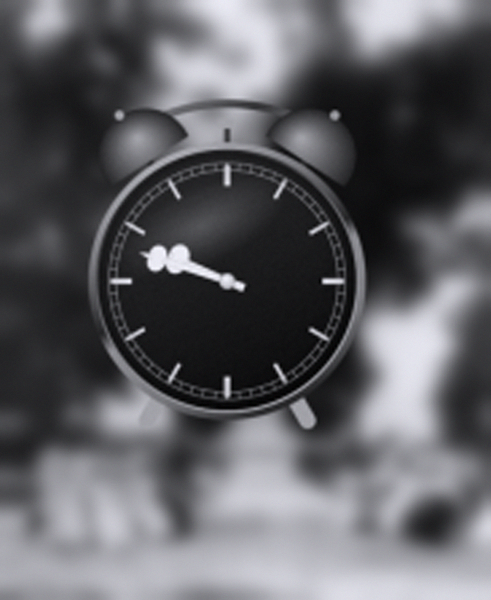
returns 9:48
